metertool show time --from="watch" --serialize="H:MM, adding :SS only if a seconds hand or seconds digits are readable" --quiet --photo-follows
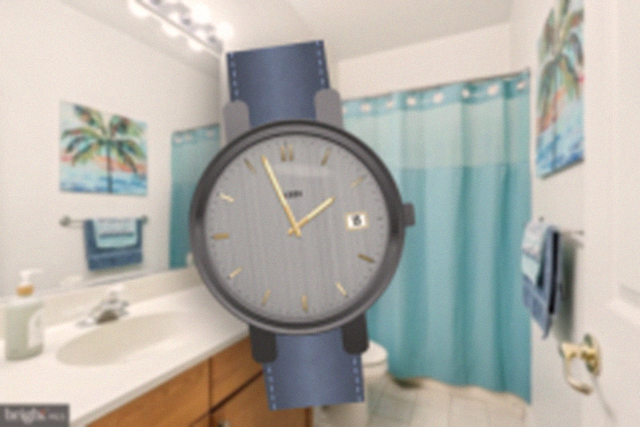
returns 1:57
